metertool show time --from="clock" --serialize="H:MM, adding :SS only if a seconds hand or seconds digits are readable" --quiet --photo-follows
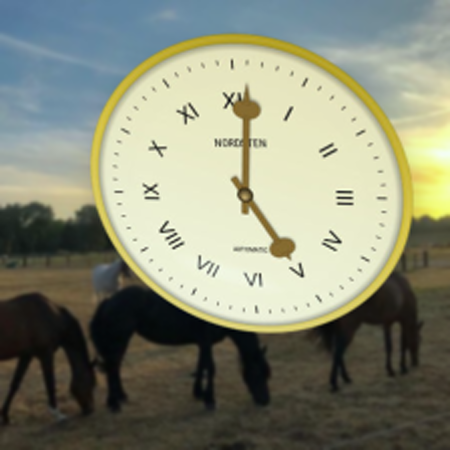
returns 5:01
